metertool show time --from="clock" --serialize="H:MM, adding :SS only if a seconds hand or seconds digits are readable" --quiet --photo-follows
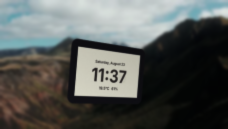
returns 11:37
